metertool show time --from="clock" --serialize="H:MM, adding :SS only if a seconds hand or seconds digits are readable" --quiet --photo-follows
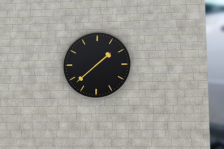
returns 1:38
